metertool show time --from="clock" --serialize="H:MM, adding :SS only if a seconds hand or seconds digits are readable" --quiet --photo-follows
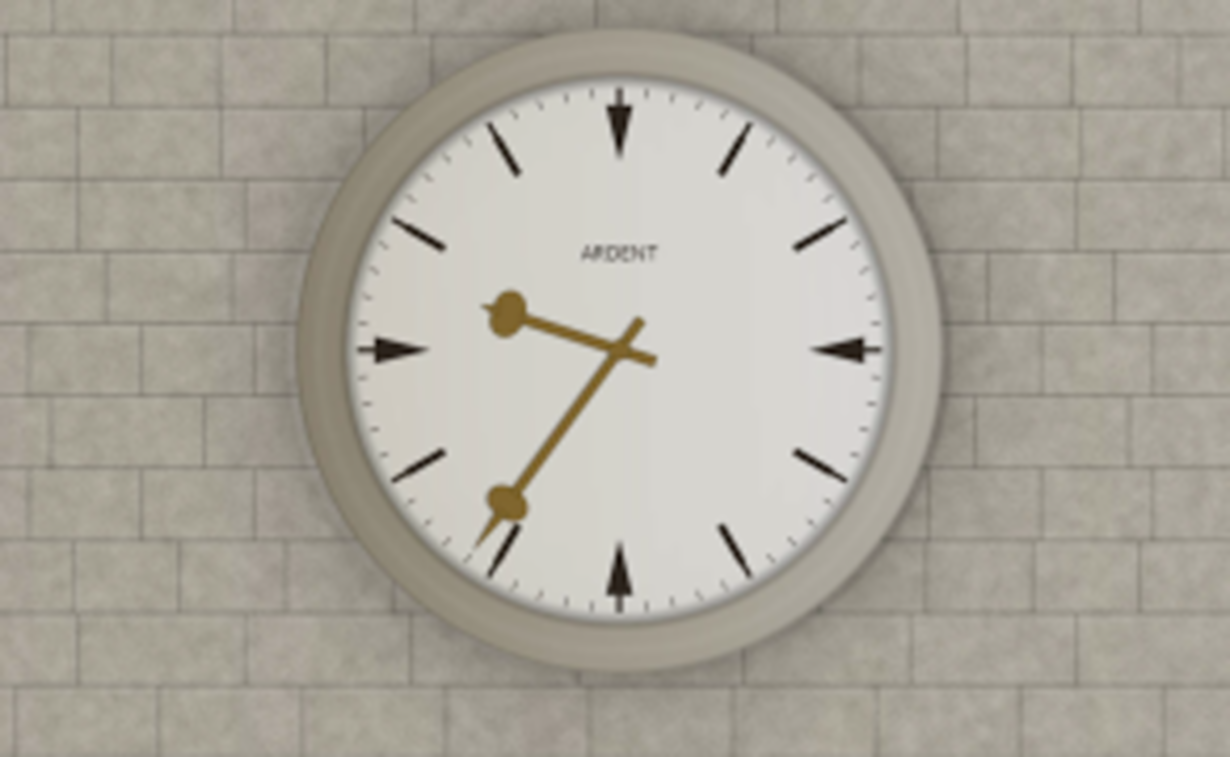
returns 9:36
